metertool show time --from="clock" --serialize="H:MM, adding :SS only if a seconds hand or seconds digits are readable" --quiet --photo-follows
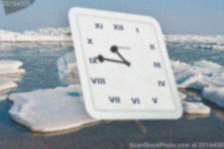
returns 10:46
